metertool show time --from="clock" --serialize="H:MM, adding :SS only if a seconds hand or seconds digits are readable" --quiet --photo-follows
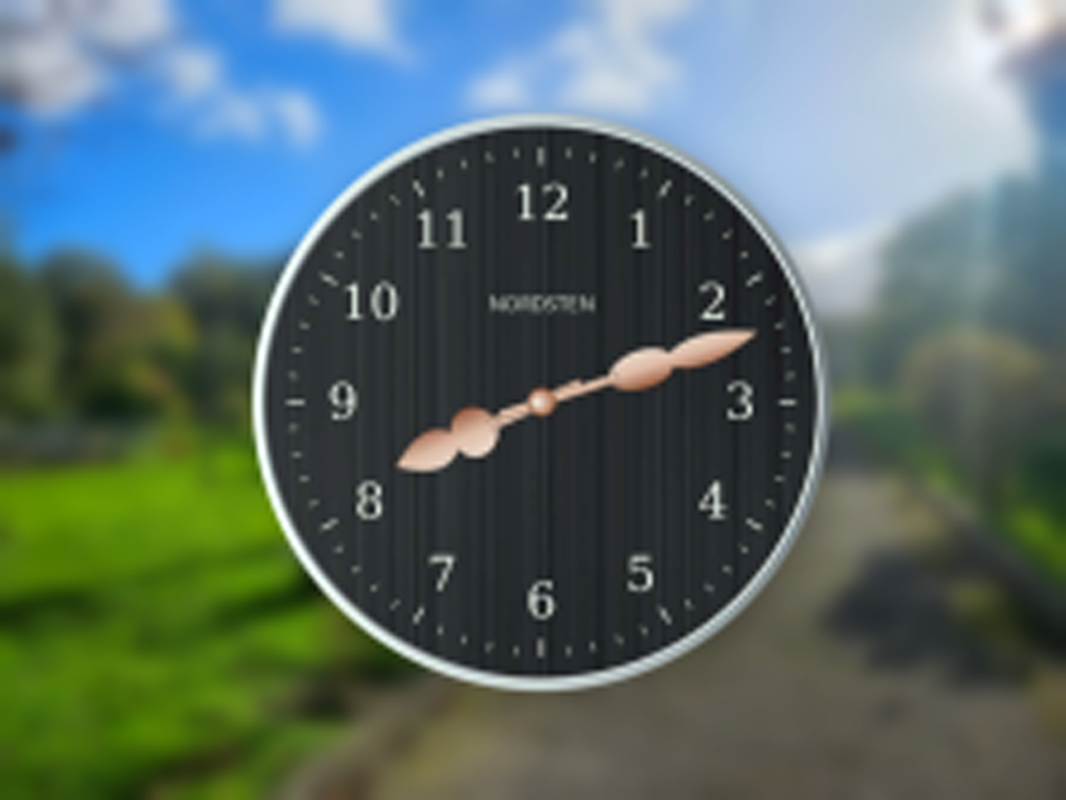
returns 8:12
